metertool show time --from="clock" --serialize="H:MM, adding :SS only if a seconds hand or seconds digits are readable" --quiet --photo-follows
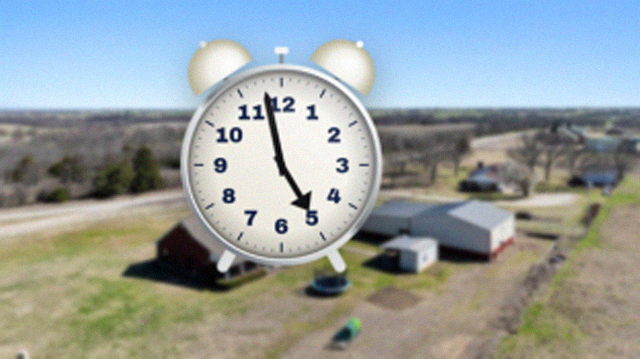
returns 4:58
